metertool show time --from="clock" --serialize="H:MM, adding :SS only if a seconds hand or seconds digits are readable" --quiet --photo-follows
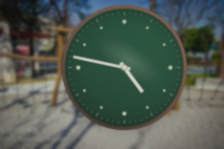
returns 4:47
